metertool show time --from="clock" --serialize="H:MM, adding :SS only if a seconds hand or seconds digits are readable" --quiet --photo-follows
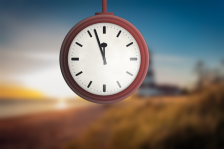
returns 11:57
